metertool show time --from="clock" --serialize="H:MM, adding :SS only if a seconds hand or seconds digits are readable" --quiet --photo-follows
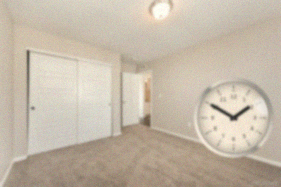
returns 1:50
